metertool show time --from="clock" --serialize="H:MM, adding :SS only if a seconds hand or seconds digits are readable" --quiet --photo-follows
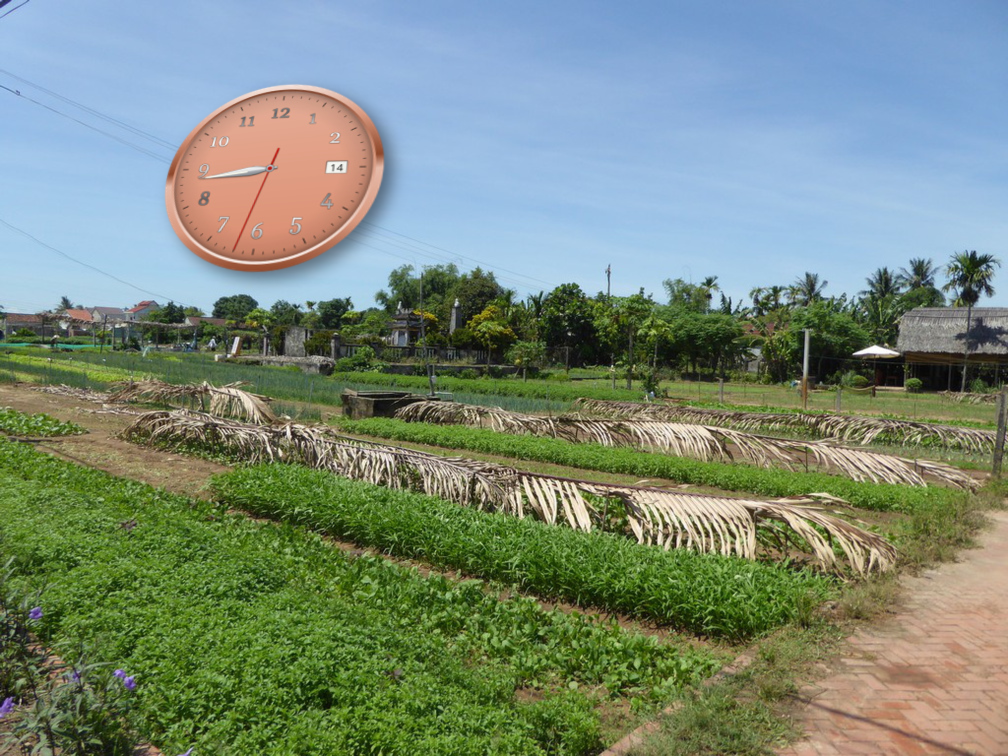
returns 8:43:32
